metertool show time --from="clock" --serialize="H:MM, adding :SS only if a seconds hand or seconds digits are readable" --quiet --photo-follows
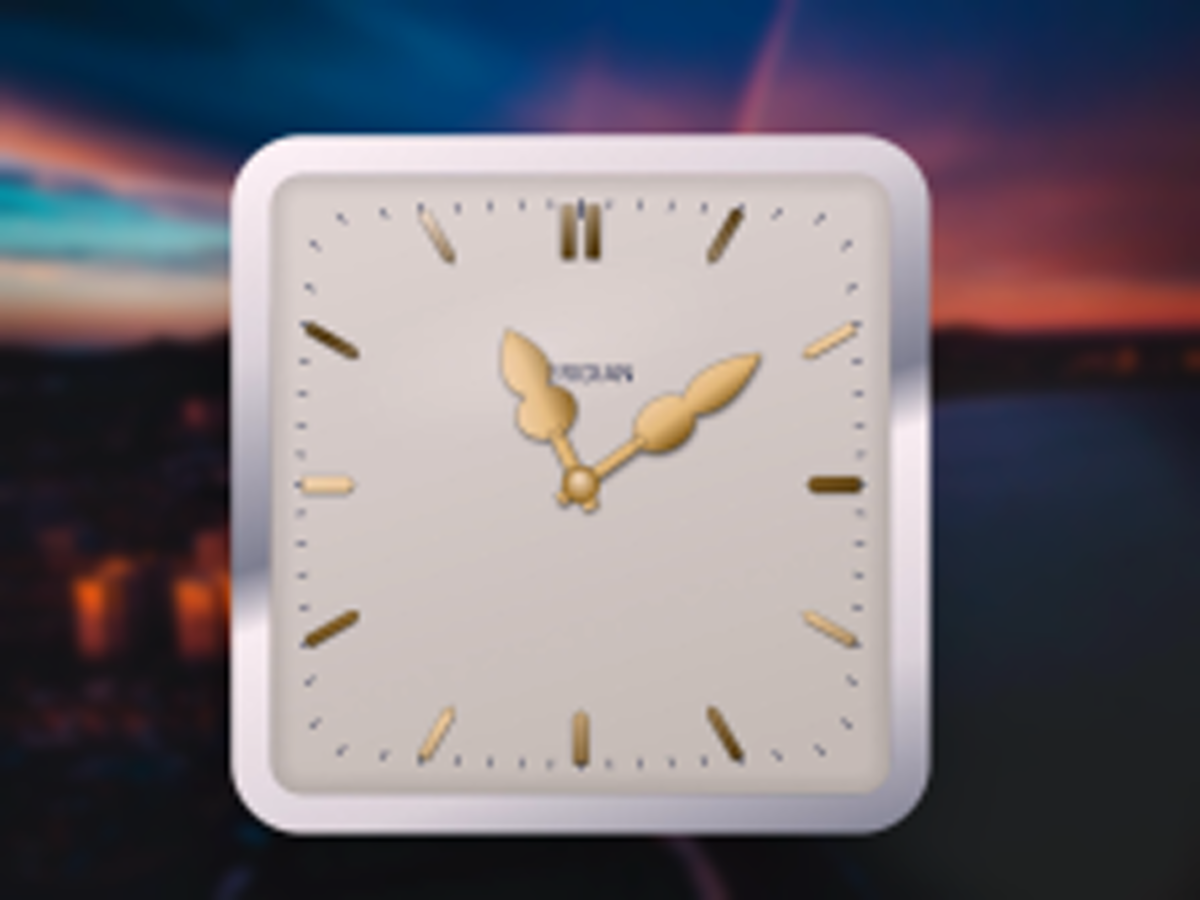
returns 11:09
